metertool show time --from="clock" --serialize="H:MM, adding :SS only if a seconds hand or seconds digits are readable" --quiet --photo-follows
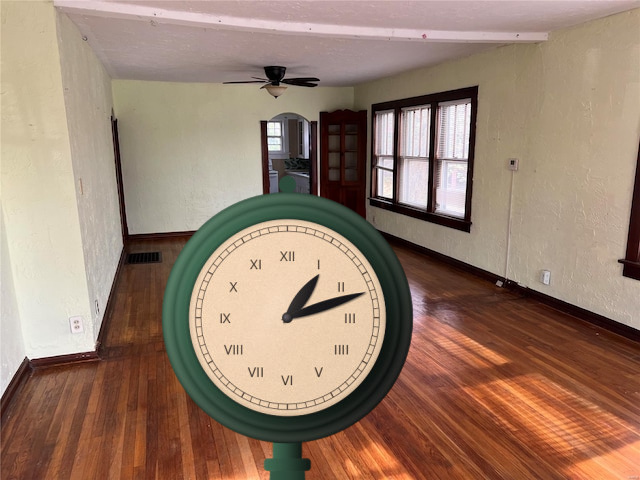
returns 1:12
